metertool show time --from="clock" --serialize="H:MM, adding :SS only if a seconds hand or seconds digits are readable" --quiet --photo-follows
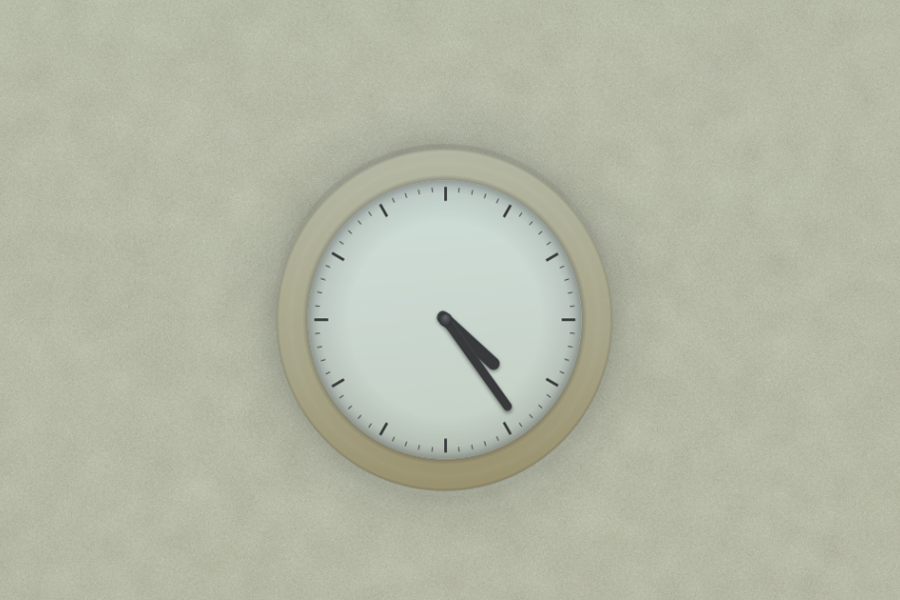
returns 4:24
